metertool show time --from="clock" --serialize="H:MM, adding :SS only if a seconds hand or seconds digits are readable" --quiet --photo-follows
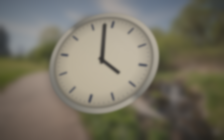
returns 3:58
